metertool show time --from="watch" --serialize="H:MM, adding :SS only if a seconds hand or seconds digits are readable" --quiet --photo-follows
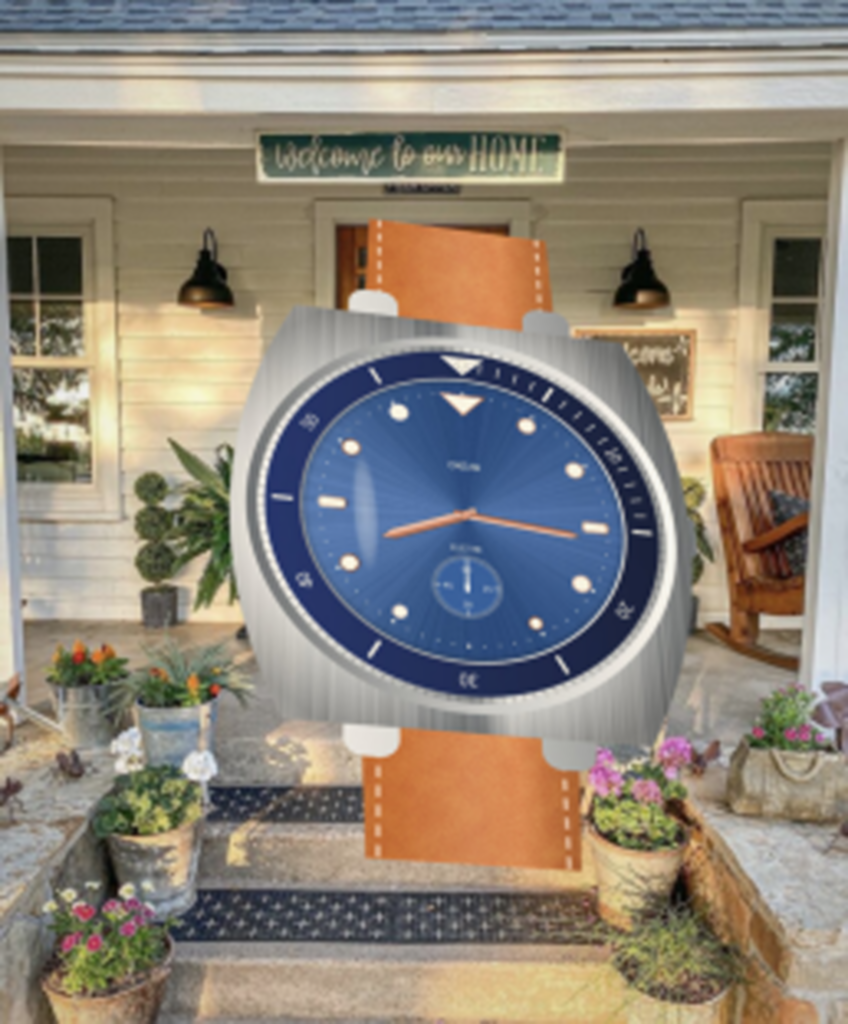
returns 8:16
